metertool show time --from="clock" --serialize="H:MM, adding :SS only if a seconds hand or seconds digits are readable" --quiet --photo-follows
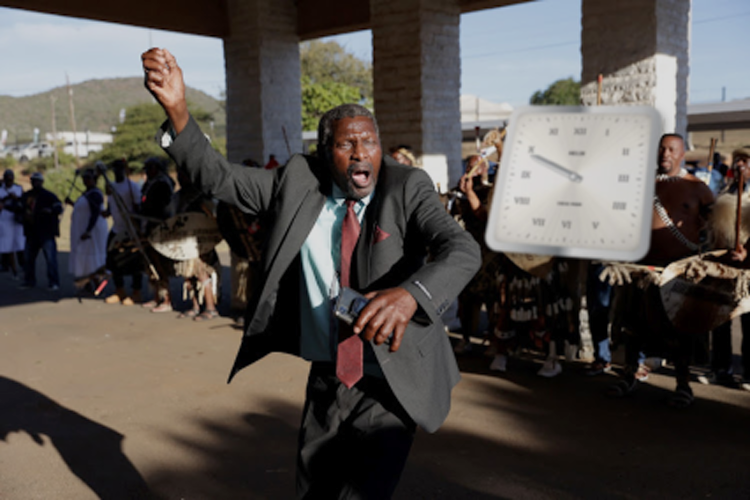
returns 9:49
